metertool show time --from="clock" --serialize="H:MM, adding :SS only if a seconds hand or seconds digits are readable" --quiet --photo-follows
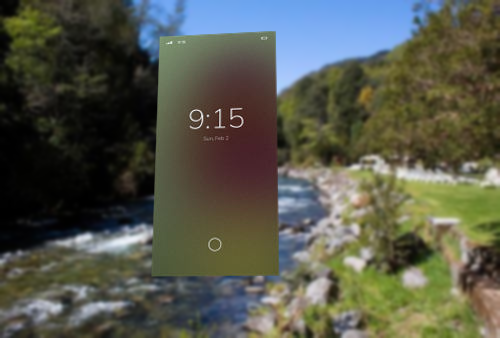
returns 9:15
